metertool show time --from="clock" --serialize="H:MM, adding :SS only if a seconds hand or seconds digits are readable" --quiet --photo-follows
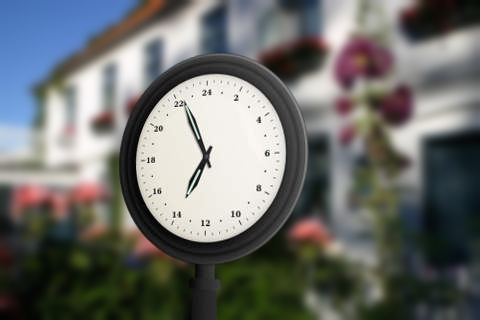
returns 13:56
